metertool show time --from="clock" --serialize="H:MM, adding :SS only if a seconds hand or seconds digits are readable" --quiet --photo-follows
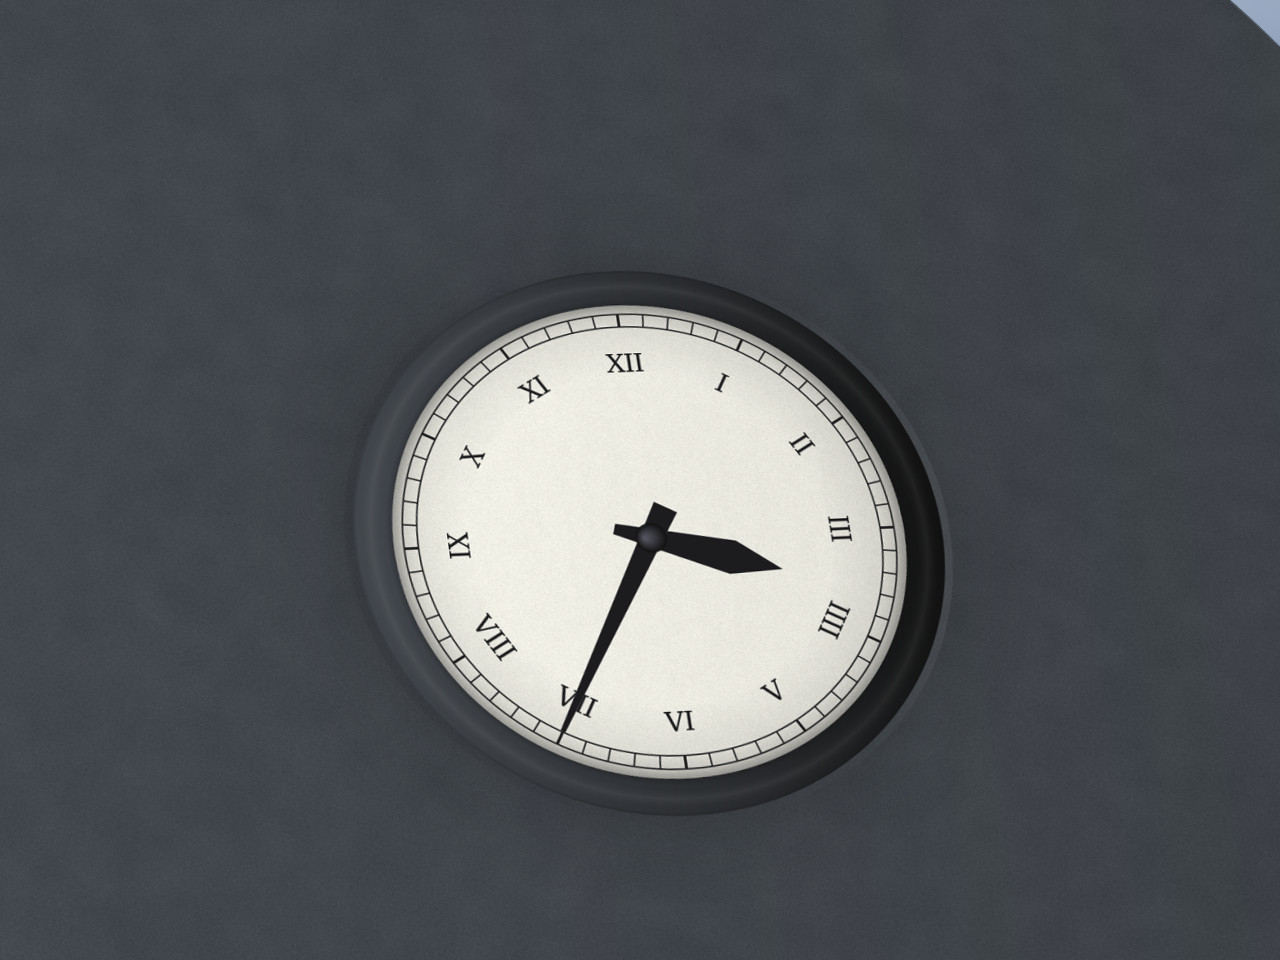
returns 3:35
